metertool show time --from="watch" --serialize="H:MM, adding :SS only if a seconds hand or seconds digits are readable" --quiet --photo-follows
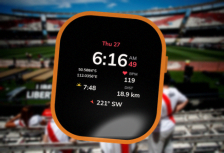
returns 6:16:49
